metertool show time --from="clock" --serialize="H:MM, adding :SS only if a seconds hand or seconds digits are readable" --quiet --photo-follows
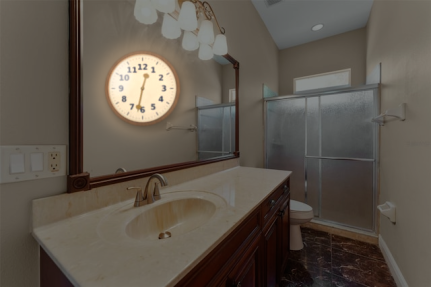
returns 12:32
